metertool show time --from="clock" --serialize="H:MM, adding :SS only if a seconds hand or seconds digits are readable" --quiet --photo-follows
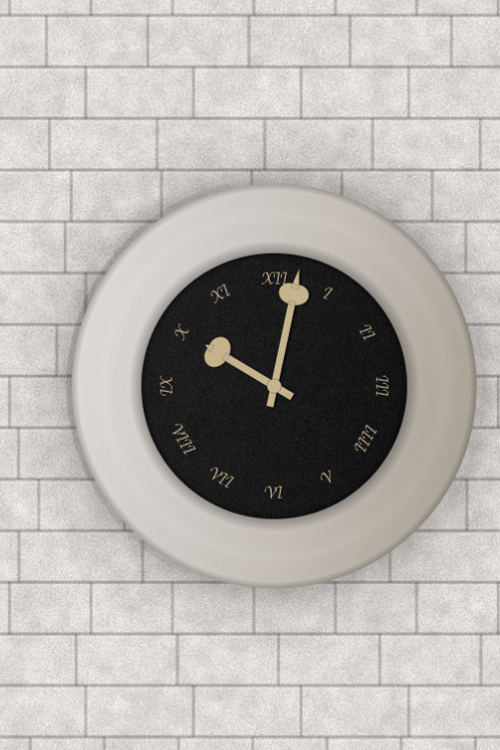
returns 10:02
